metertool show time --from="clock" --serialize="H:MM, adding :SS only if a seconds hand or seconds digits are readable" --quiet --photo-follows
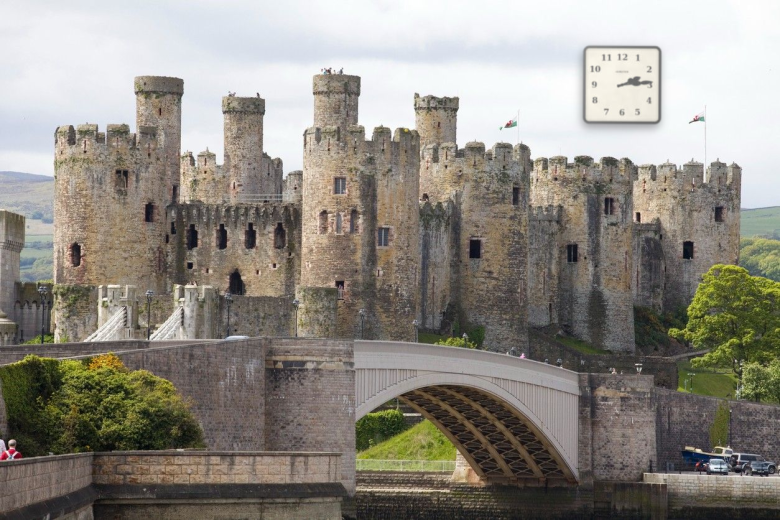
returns 2:14
